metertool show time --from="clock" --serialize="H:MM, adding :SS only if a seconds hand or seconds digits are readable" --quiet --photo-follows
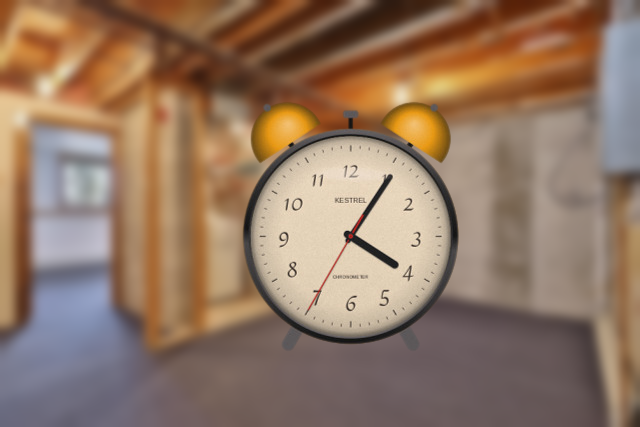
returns 4:05:35
